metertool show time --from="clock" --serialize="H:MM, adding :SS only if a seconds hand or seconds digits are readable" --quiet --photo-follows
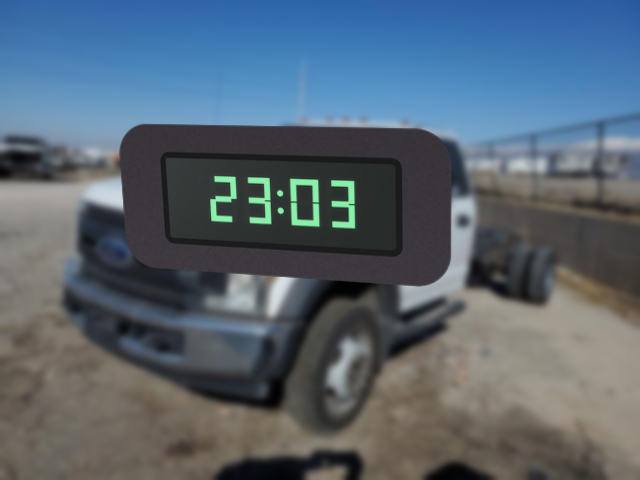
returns 23:03
